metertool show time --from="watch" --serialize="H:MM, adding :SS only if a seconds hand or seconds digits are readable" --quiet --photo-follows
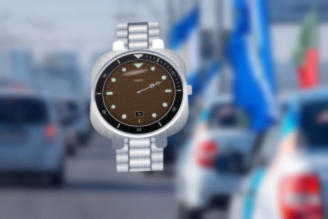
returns 2:11
